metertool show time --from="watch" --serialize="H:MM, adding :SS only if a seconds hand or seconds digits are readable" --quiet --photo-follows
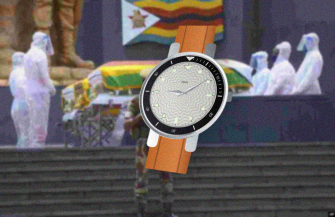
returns 9:09
